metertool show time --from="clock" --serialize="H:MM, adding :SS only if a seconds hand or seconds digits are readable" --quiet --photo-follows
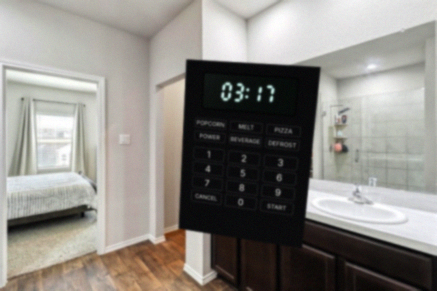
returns 3:17
